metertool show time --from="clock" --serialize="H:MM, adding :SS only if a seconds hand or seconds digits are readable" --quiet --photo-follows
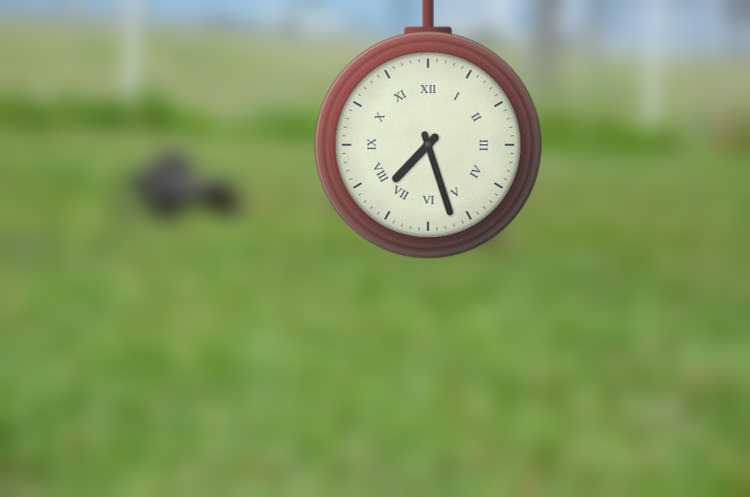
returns 7:27
